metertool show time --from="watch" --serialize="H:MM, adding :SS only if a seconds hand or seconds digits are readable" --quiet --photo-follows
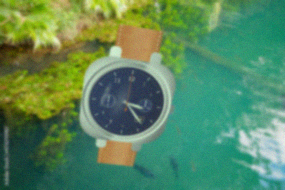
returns 3:23
